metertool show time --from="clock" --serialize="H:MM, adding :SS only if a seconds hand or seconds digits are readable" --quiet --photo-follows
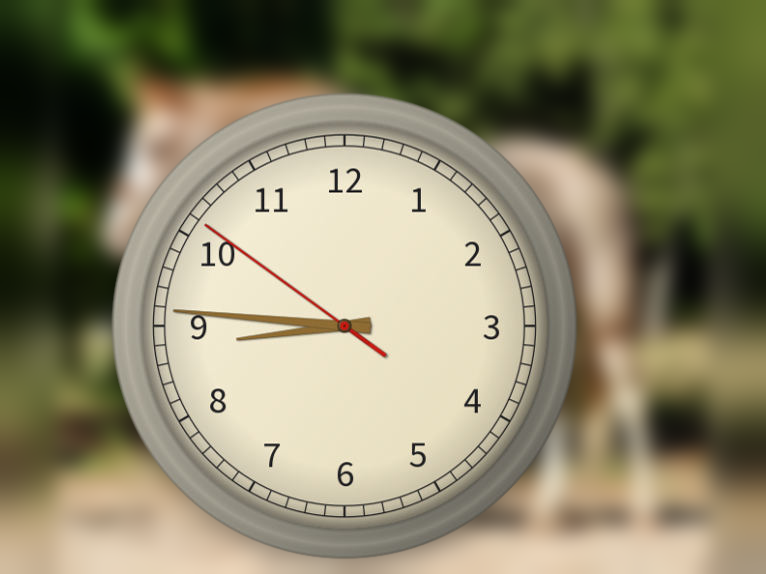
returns 8:45:51
